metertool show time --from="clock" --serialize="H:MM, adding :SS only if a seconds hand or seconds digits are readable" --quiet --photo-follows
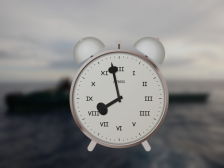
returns 7:58
